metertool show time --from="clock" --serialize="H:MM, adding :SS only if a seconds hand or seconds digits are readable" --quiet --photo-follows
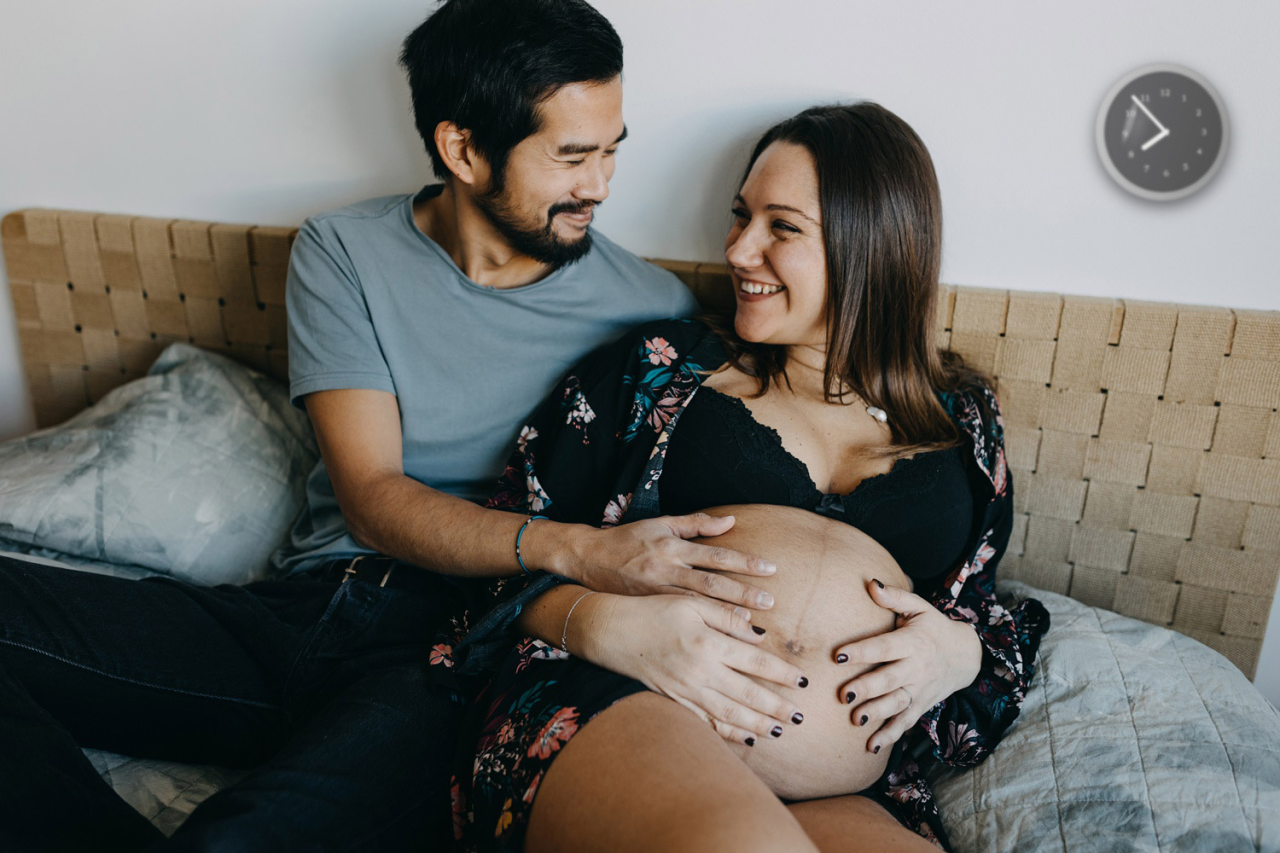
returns 7:53
